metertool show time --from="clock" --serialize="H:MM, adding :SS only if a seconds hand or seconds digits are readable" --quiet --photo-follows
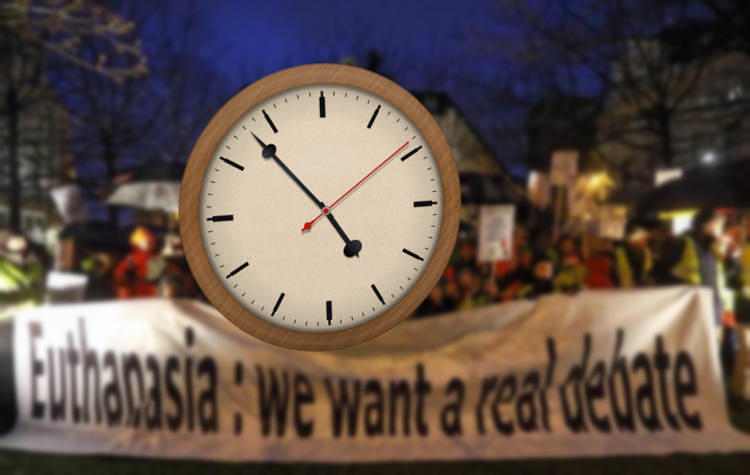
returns 4:53:09
